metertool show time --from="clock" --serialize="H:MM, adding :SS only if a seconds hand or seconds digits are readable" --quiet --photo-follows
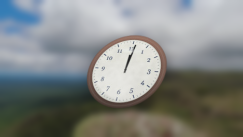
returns 12:01
